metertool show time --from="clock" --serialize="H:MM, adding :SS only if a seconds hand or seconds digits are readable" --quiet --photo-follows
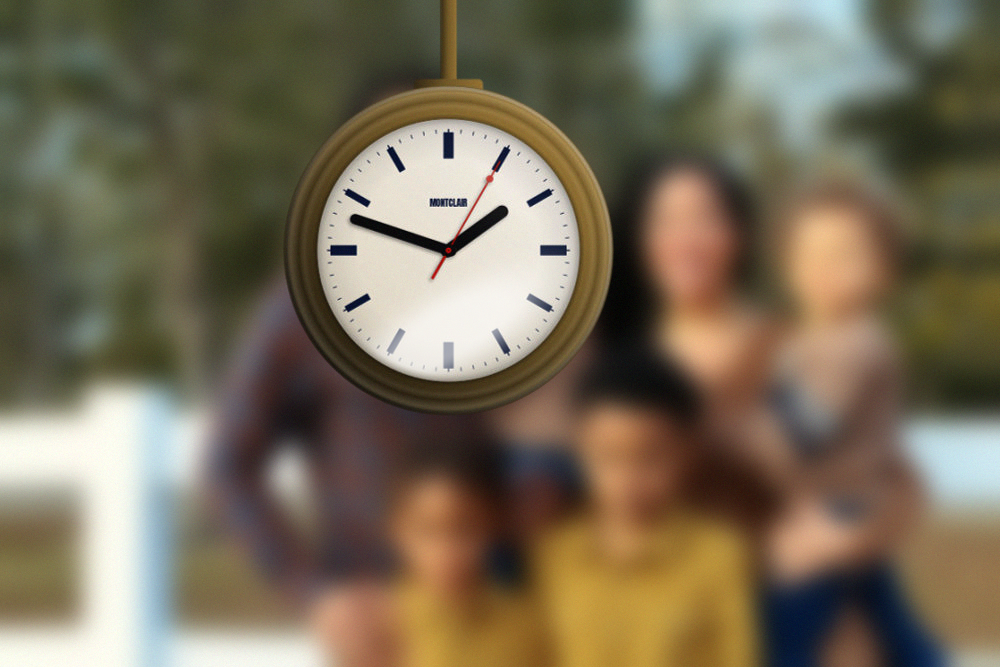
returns 1:48:05
